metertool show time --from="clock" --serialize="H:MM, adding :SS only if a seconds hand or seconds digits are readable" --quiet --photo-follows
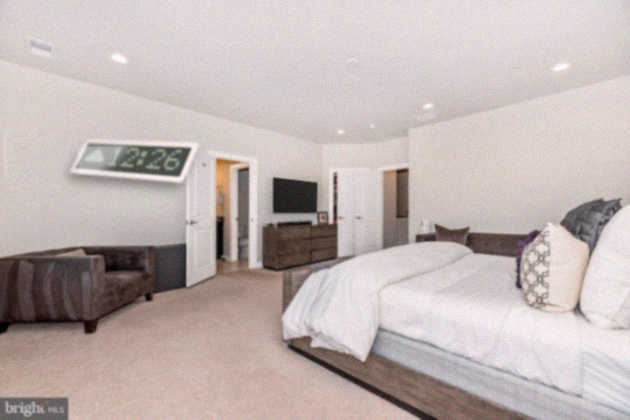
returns 12:26
